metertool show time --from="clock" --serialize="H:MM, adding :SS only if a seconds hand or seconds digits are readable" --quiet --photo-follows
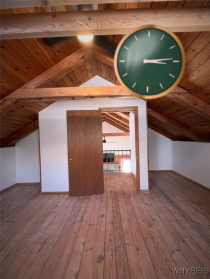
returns 3:14
